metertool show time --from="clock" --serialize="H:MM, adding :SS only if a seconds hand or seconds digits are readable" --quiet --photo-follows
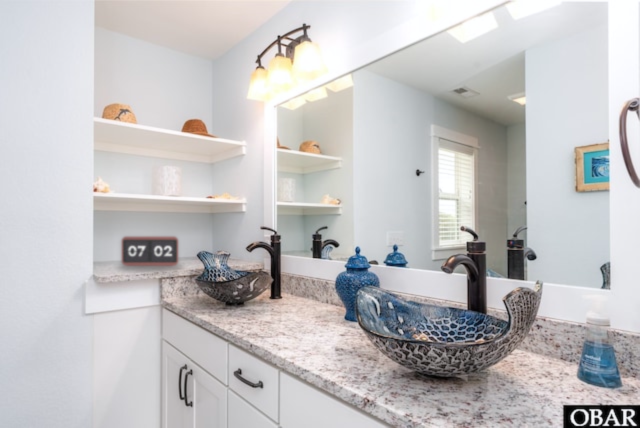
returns 7:02
